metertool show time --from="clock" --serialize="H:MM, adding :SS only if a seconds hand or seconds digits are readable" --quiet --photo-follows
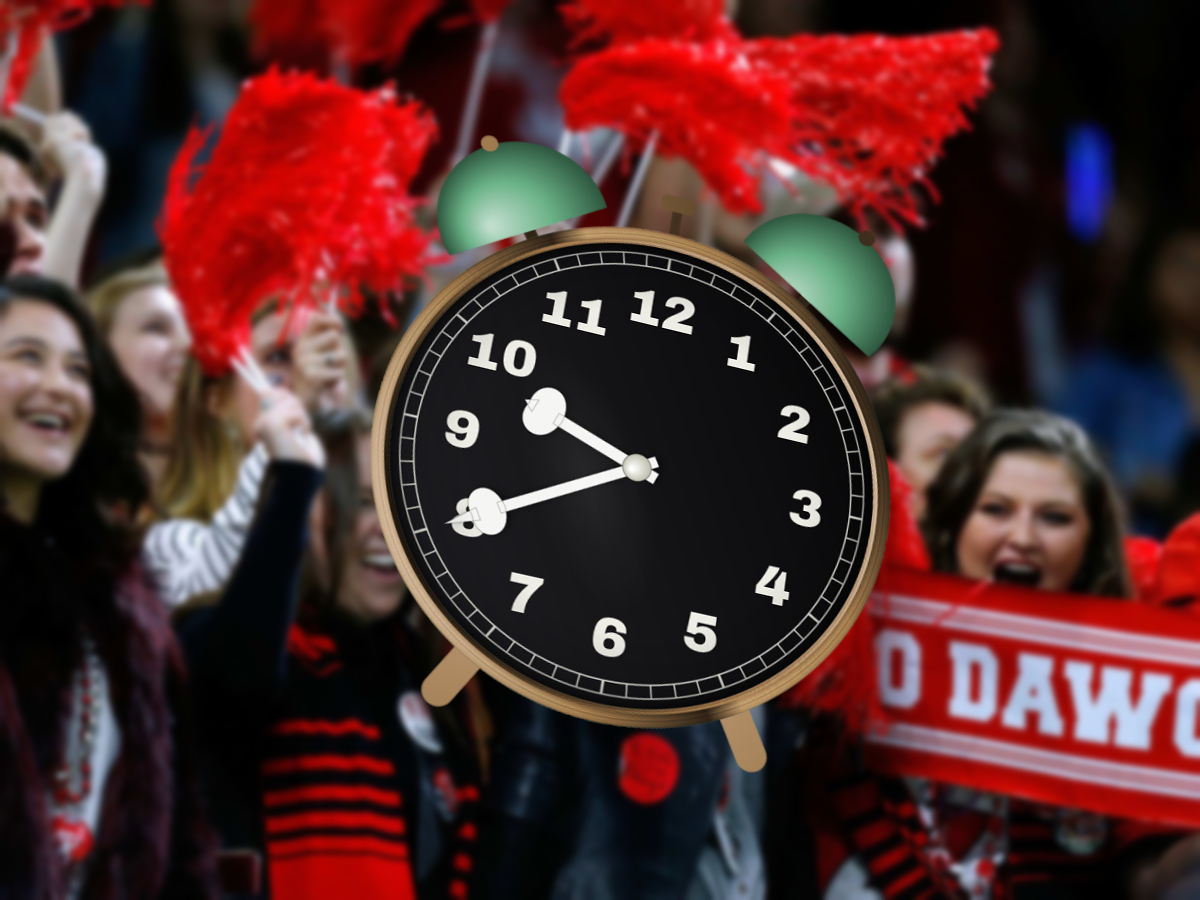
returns 9:40
